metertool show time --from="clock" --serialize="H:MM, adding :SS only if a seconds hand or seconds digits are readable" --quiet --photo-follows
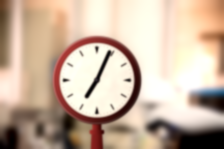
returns 7:04
